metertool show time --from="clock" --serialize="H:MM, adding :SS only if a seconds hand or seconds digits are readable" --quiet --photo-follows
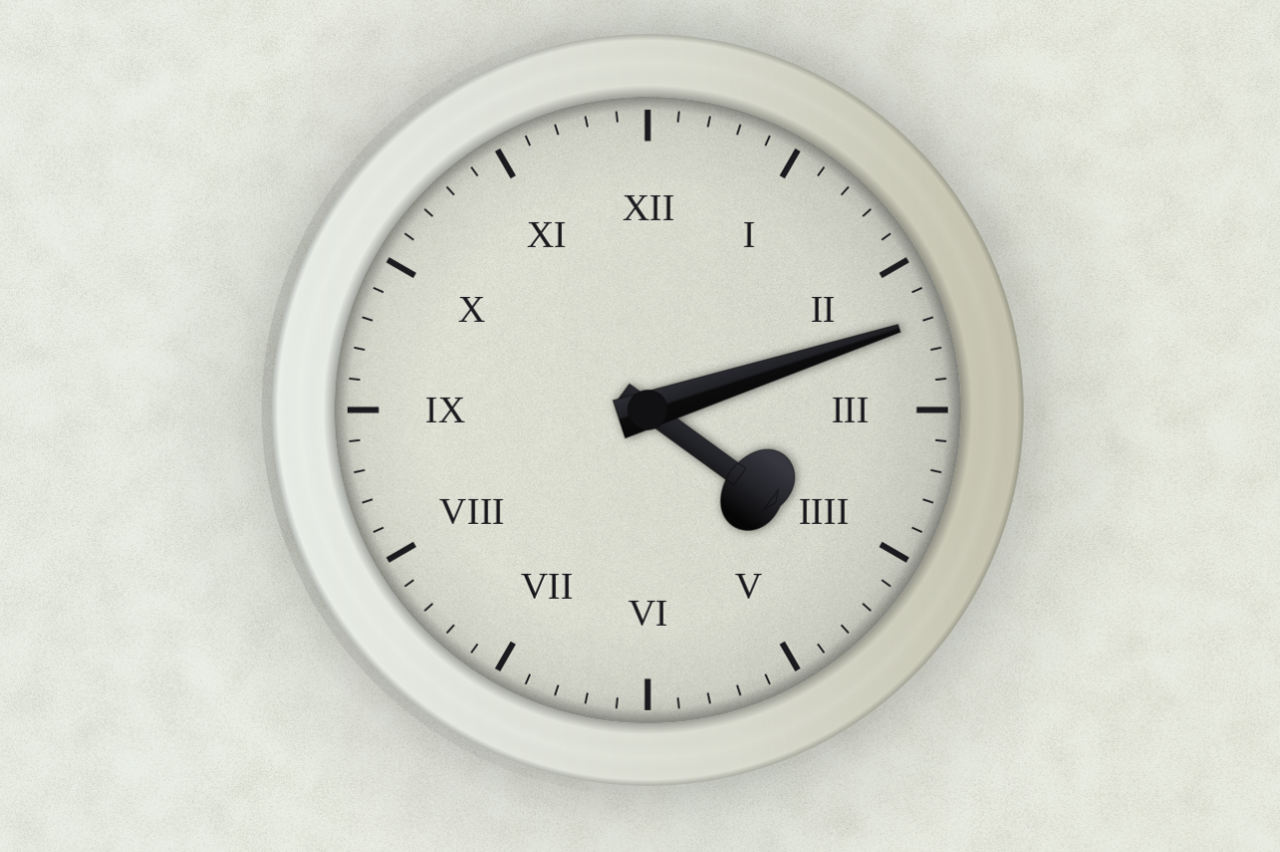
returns 4:12
